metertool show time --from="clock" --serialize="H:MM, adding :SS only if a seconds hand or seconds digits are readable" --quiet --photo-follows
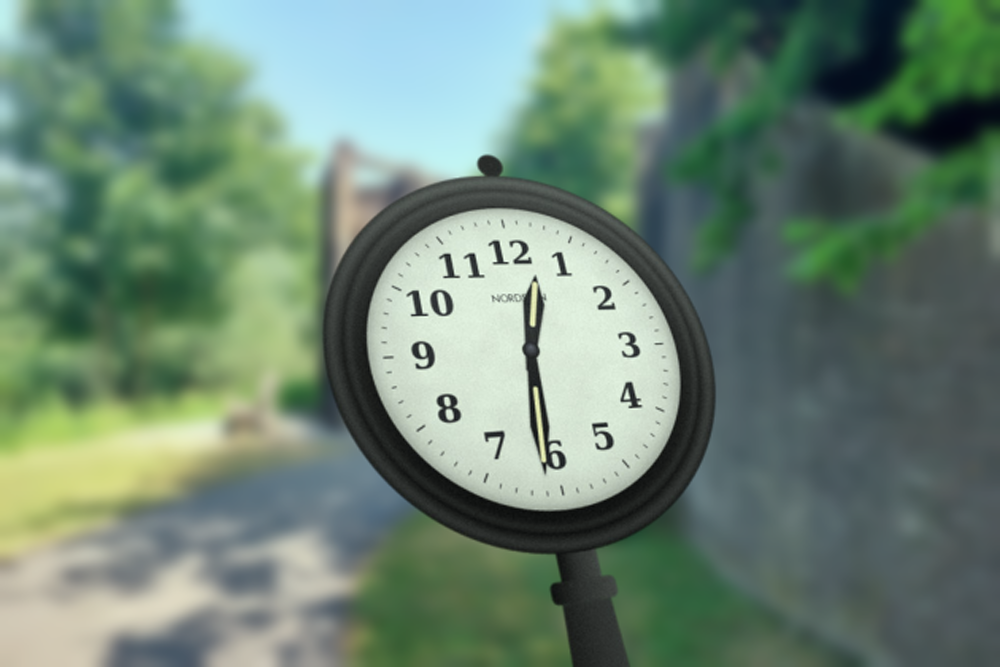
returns 12:31
